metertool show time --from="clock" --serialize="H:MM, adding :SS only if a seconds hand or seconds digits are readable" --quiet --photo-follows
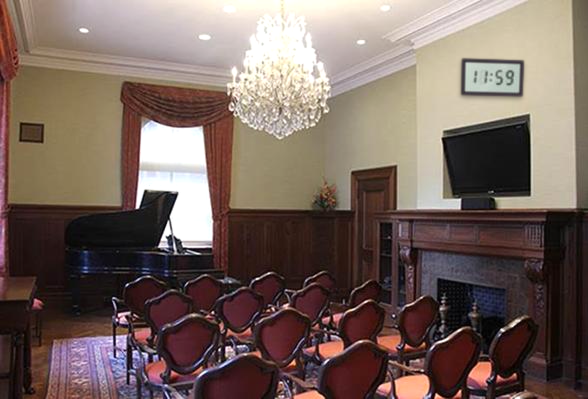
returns 11:59
